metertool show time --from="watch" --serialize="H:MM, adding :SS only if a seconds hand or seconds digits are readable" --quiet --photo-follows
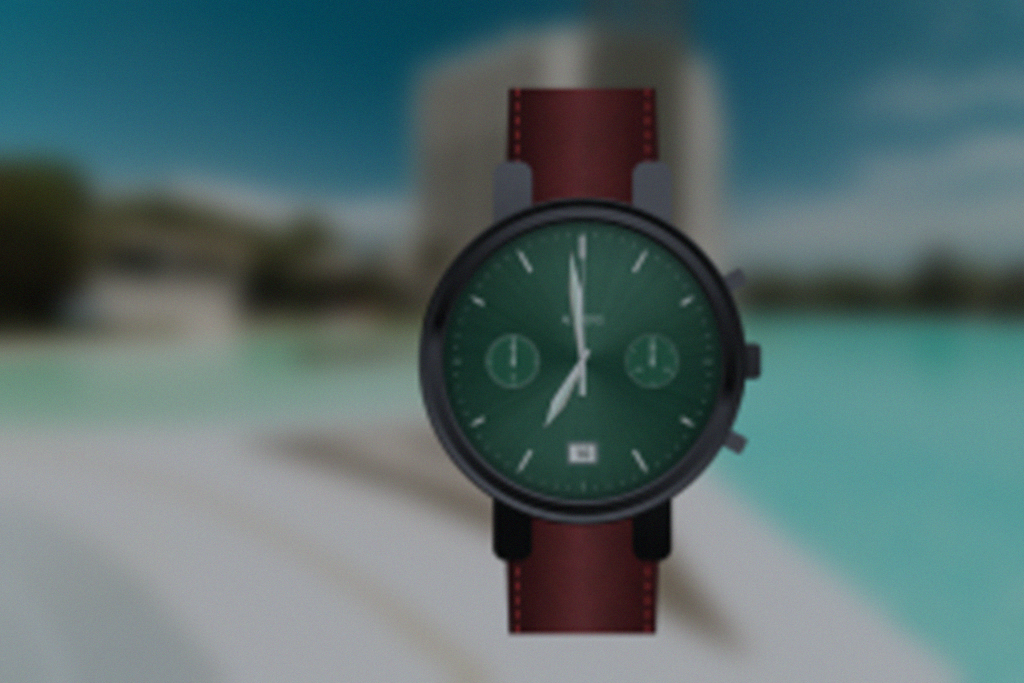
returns 6:59
